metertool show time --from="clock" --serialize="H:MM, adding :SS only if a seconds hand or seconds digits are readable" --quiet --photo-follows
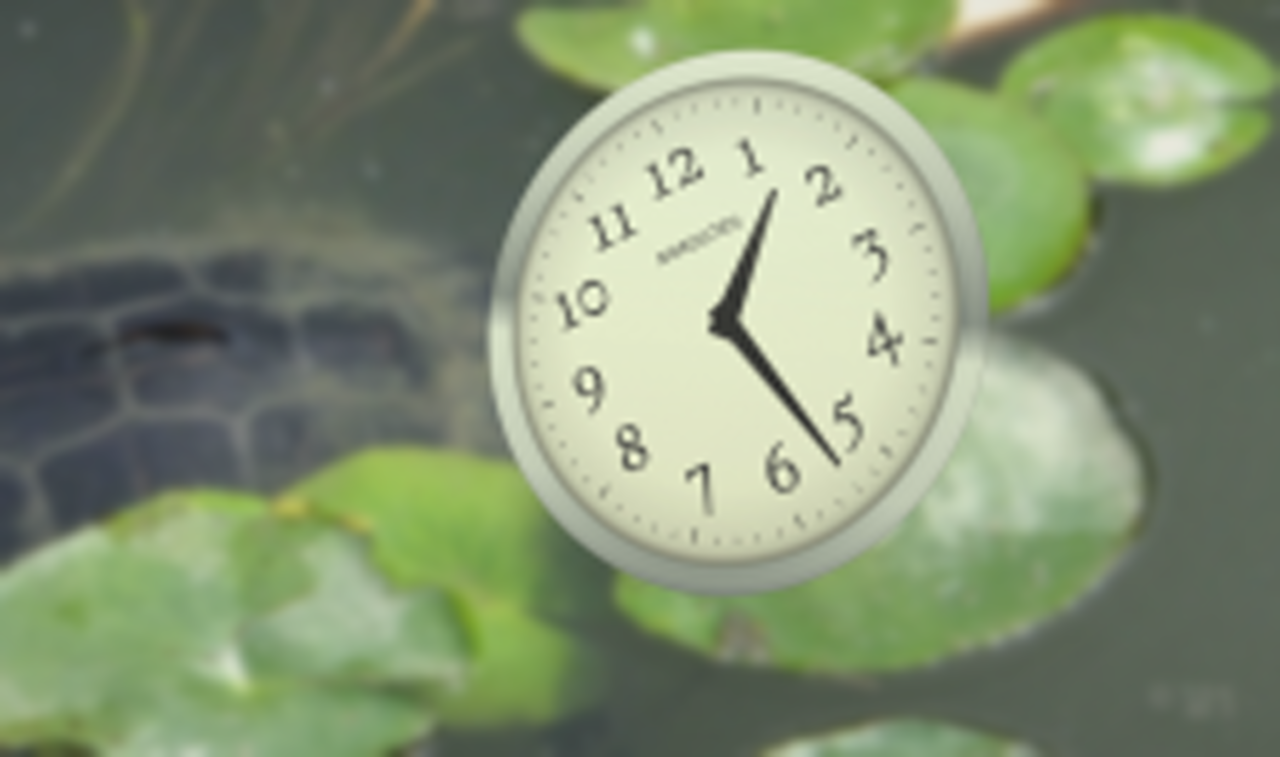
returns 1:27
